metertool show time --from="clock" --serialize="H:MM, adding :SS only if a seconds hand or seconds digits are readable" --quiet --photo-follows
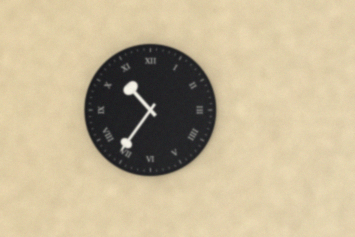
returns 10:36
